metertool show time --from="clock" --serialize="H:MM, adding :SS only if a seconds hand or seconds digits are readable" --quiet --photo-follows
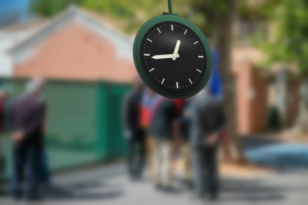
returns 12:44
